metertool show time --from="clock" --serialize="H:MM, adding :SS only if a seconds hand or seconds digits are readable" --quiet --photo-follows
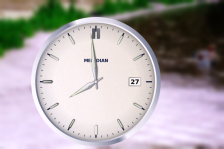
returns 7:59
